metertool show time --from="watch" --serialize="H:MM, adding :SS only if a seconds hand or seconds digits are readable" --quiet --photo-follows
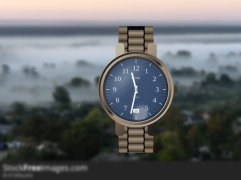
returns 11:32
